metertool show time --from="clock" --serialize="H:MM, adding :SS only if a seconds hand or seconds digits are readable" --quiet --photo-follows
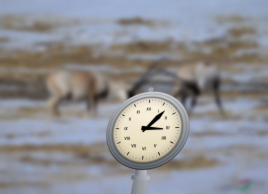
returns 3:07
